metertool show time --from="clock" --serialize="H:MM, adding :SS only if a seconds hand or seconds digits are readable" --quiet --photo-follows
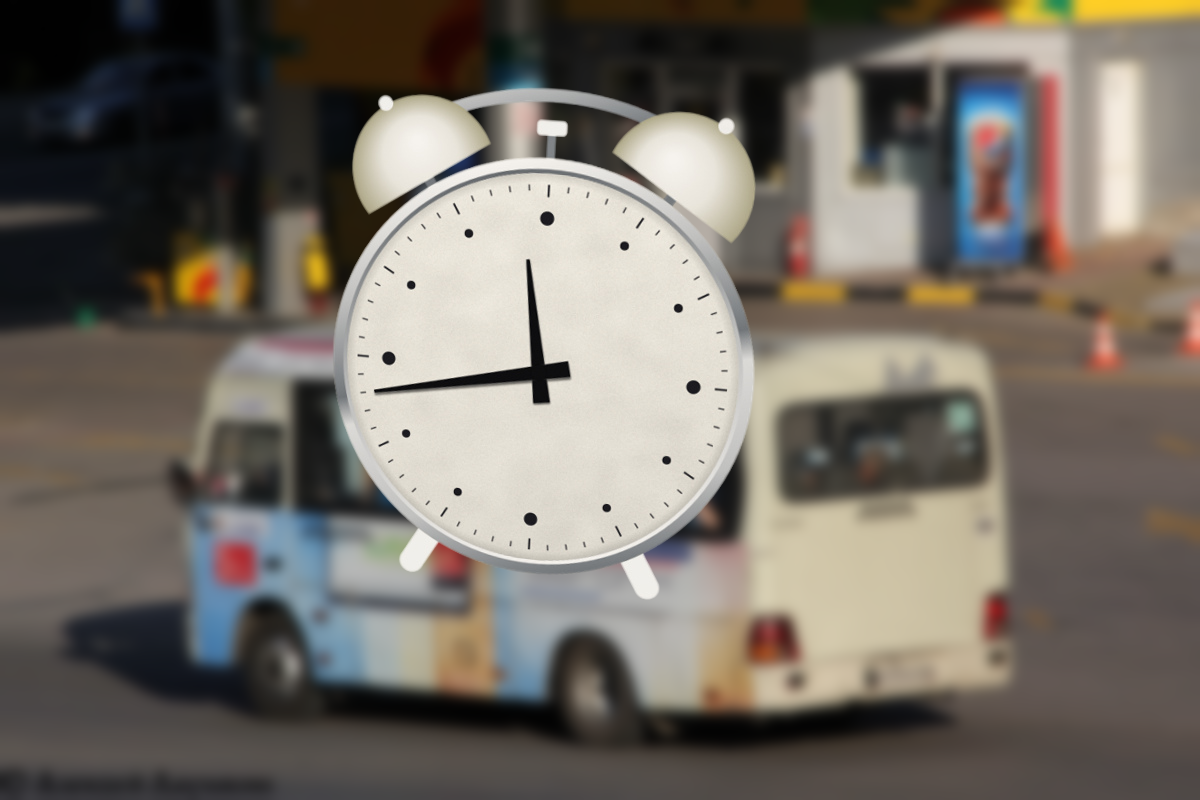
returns 11:43
